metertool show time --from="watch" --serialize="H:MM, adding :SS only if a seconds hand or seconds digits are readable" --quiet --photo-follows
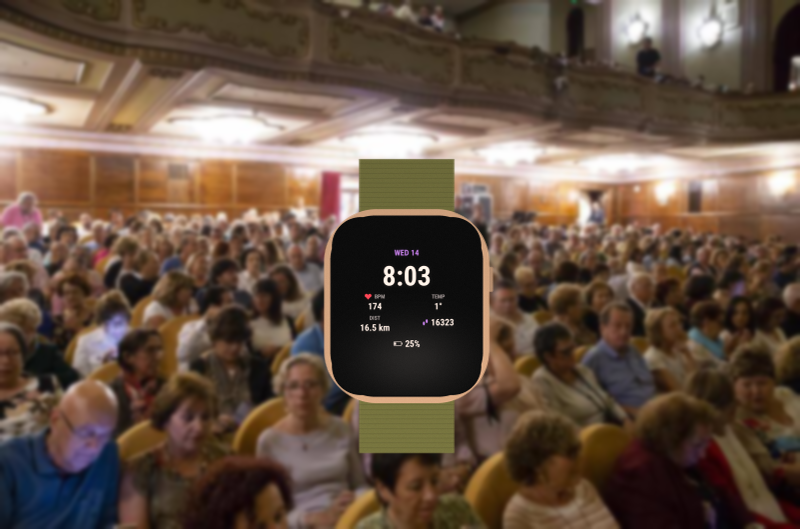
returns 8:03
